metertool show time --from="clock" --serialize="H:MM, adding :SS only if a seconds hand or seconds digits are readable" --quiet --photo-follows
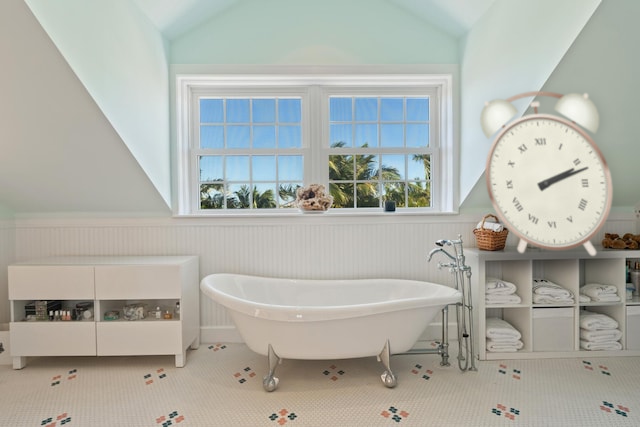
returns 2:12
